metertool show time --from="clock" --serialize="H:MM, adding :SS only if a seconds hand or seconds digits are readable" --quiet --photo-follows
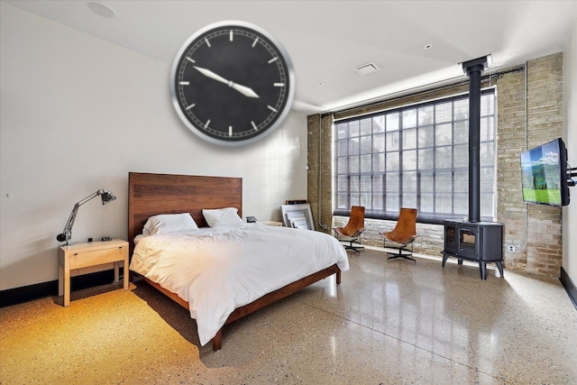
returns 3:49
